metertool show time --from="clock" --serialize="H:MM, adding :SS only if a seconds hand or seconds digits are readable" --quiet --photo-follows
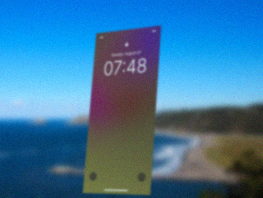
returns 7:48
